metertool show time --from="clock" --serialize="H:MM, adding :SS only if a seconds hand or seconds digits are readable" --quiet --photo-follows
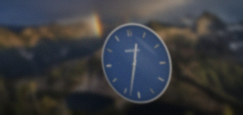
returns 12:33
